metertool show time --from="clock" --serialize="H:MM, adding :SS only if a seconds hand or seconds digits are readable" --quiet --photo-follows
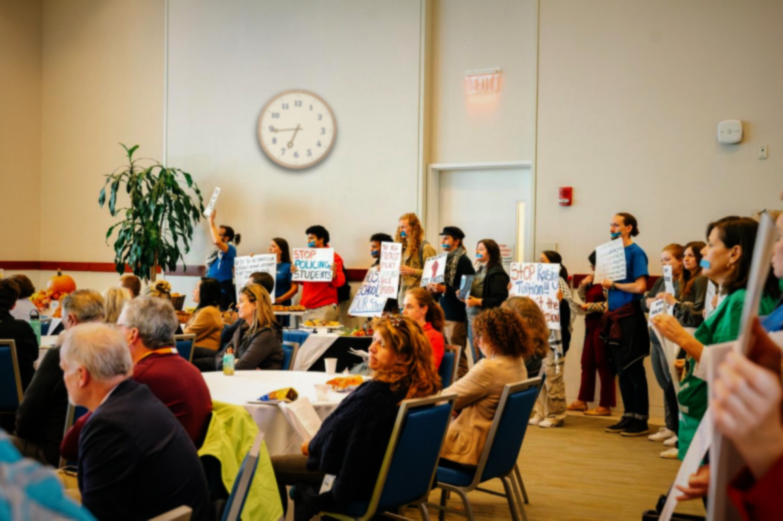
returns 6:44
